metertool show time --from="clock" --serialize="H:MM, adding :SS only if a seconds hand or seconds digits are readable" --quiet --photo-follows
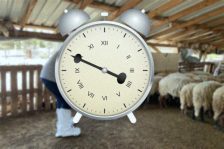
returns 3:49
